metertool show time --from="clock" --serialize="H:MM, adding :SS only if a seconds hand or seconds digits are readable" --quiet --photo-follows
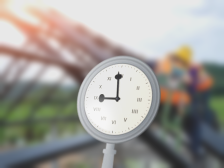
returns 8:59
